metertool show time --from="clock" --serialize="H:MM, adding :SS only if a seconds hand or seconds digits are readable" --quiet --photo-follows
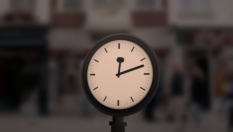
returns 12:12
